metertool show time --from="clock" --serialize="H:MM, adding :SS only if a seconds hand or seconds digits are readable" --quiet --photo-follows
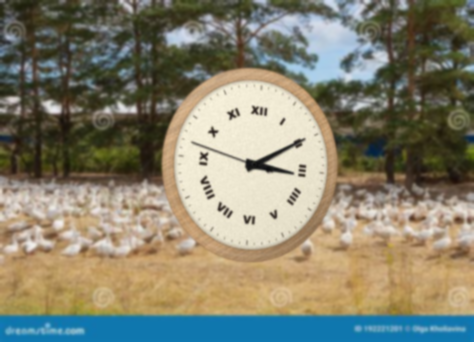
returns 3:09:47
